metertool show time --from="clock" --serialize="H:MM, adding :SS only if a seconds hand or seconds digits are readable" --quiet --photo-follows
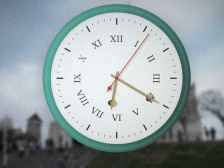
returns 6:20:06
